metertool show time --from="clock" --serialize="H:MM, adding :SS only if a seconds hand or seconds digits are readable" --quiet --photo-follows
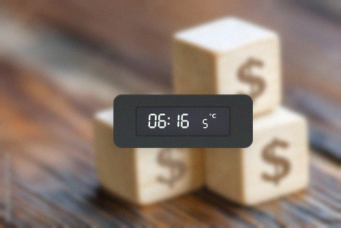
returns 6:16
